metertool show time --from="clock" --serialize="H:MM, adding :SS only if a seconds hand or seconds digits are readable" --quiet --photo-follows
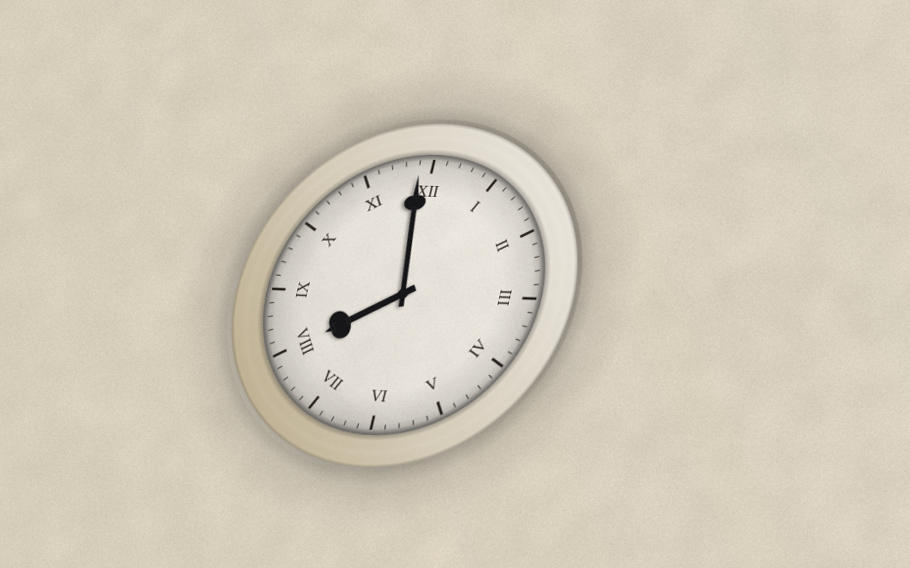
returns 7:59
